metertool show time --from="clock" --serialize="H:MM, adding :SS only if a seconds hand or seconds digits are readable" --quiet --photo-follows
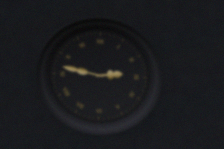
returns 2:47
